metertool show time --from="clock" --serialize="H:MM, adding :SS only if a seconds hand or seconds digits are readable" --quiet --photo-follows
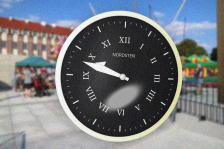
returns 9:48
